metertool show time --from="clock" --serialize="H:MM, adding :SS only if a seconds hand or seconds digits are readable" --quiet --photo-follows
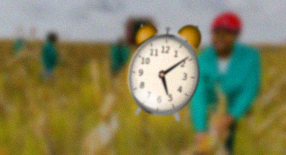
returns 5:09
